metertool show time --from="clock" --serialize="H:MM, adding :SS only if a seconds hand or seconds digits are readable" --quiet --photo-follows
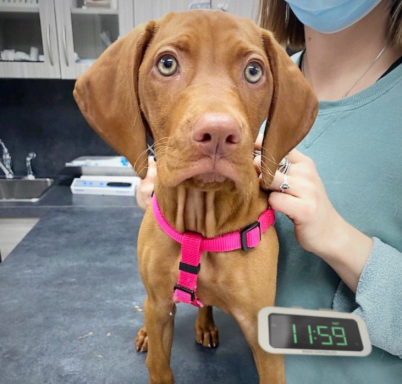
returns 11:59
